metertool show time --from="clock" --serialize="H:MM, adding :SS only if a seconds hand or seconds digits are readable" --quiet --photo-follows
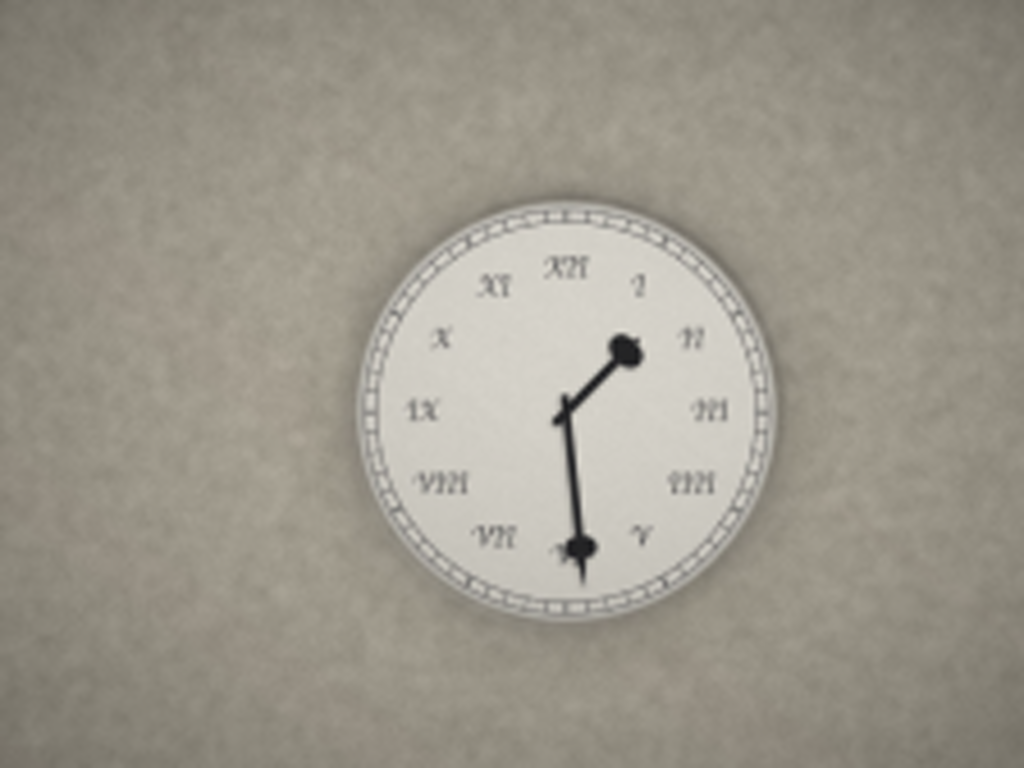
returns 1:29
